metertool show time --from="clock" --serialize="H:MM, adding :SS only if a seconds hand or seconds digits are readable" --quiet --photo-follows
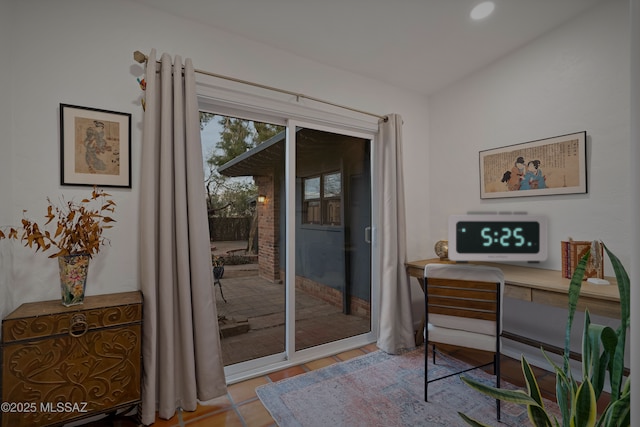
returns 5:25
